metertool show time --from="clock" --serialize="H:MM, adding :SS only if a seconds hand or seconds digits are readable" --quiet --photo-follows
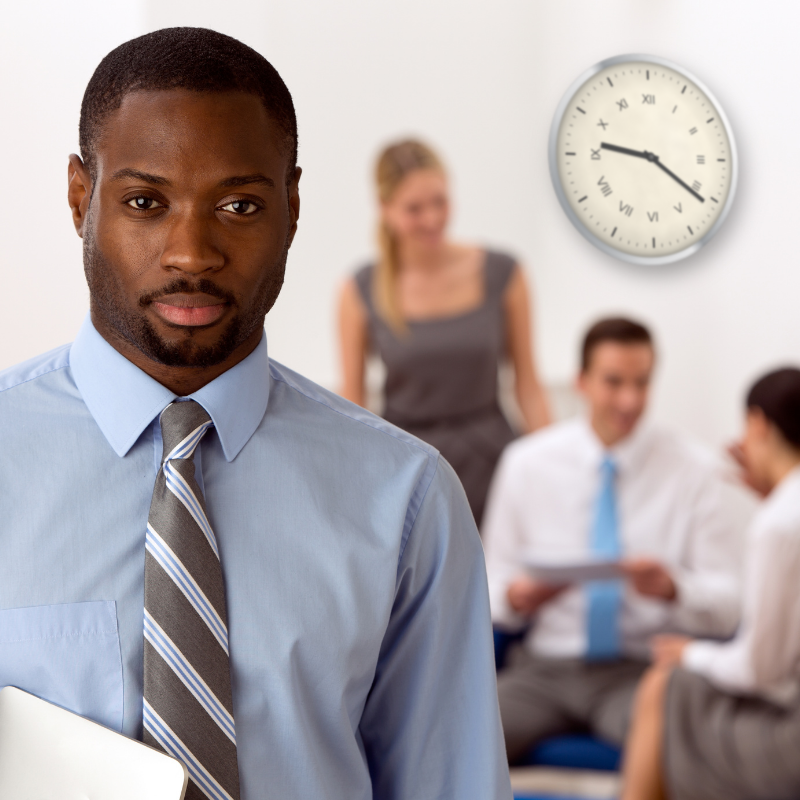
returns 9:21
